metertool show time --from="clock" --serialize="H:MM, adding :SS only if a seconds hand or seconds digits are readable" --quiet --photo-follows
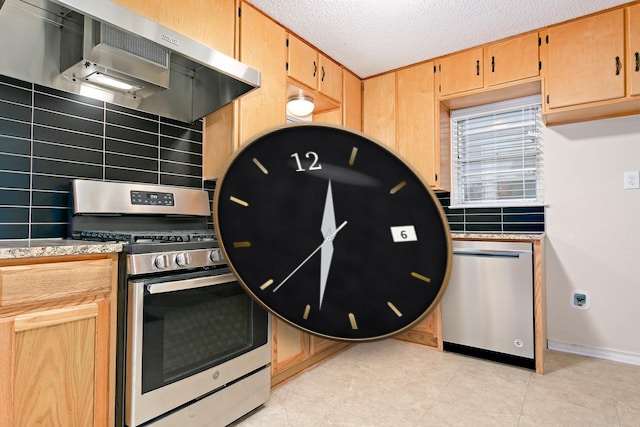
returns 12:33:39
